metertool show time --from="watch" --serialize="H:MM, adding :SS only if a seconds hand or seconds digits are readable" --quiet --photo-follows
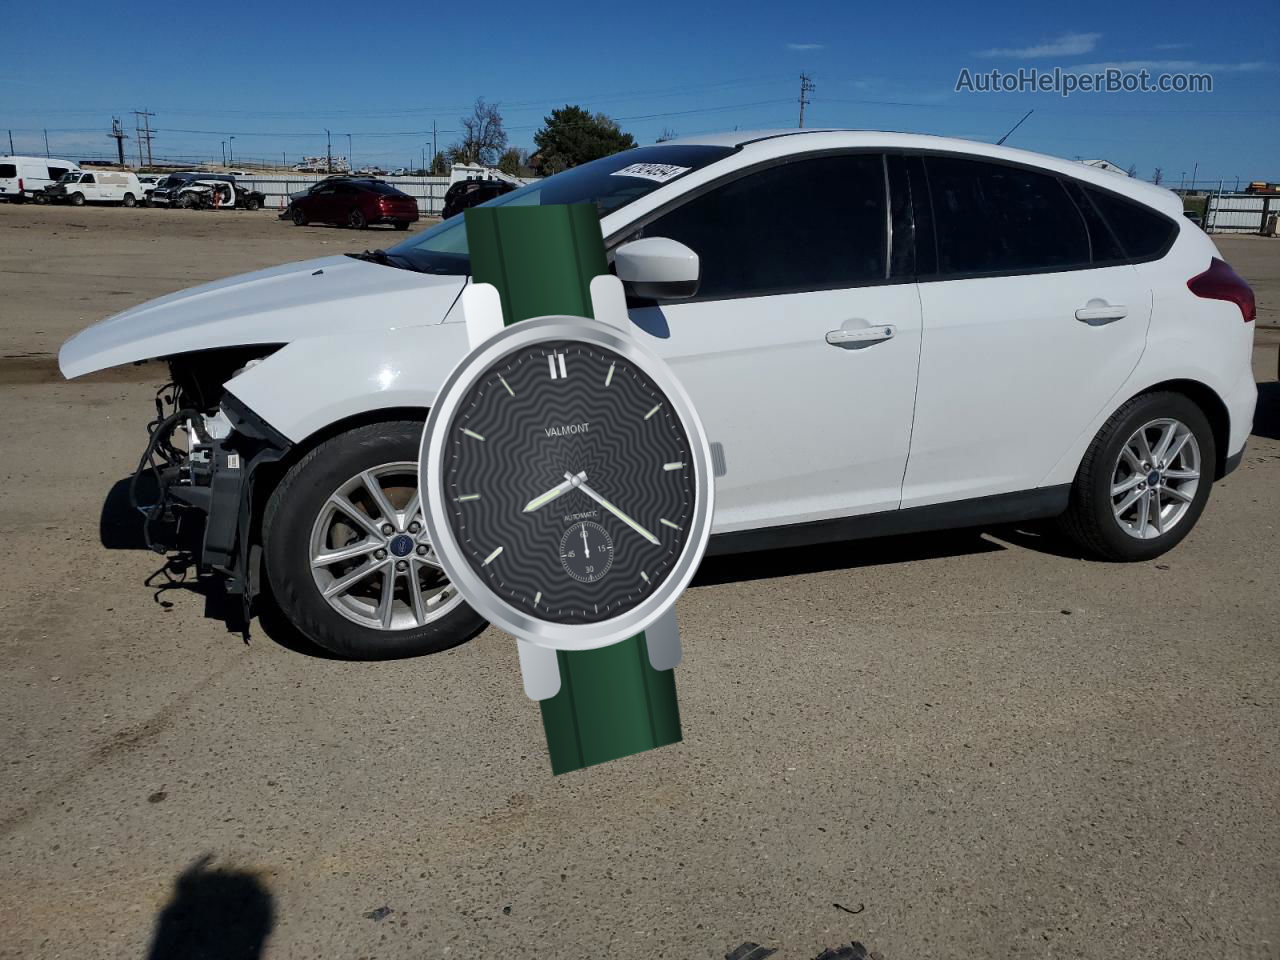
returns 8:22
